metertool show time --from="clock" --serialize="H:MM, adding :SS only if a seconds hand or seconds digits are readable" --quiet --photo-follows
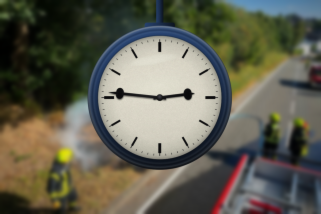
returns 2:46
